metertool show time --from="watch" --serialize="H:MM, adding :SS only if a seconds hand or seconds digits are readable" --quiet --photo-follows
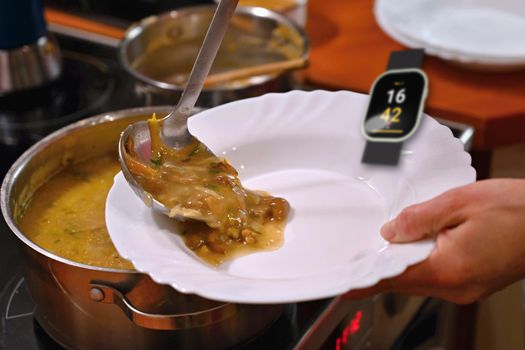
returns 16:42
